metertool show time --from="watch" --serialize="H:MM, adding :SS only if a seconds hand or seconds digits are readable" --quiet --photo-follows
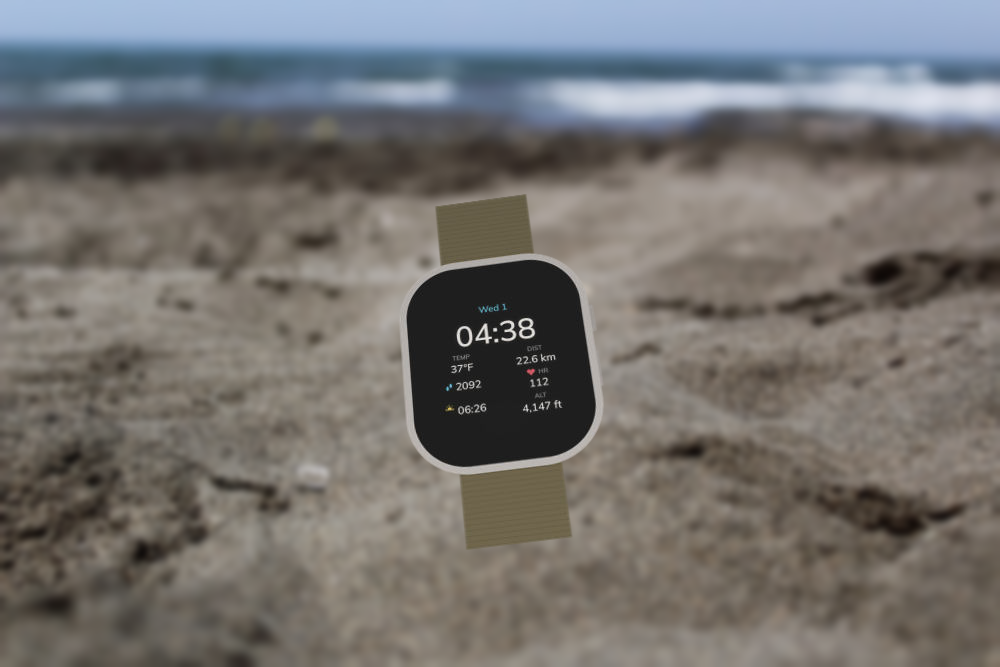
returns 4:38
